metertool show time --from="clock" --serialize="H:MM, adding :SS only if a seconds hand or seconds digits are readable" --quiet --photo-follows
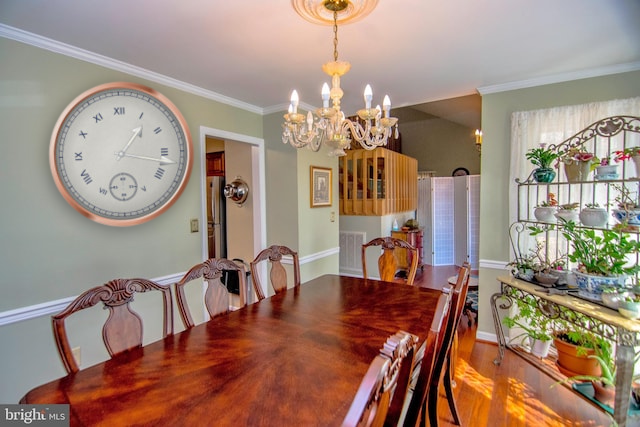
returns 1:17
